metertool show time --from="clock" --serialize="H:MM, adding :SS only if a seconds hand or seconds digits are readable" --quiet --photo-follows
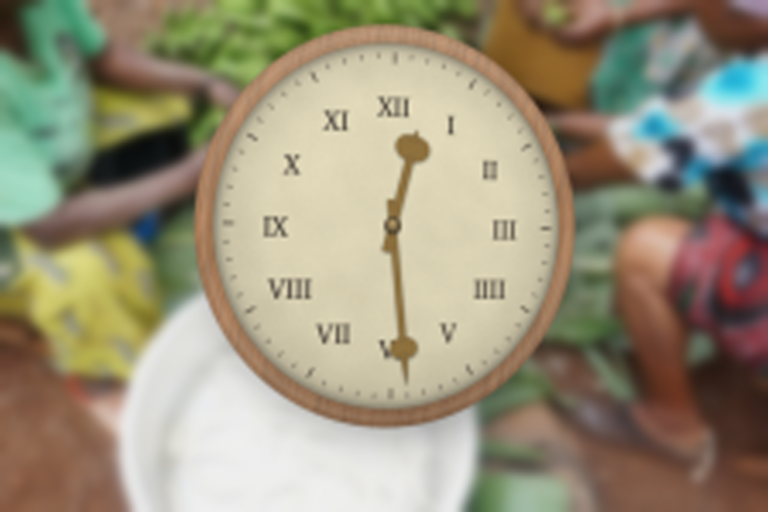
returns 12:29
